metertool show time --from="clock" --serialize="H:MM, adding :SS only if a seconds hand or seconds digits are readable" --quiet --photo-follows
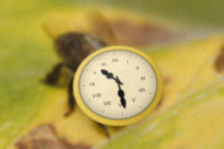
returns 10:29
